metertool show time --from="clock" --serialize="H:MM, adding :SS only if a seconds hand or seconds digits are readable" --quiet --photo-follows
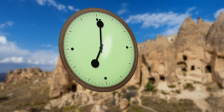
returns 7:01
